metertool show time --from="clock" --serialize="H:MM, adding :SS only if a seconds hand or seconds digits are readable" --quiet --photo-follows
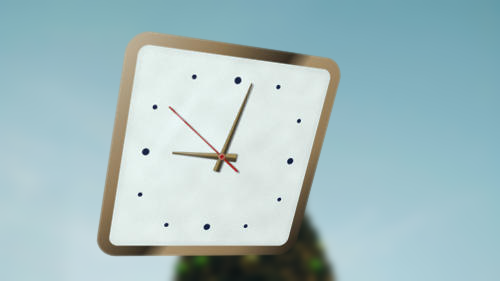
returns 9:01:51
